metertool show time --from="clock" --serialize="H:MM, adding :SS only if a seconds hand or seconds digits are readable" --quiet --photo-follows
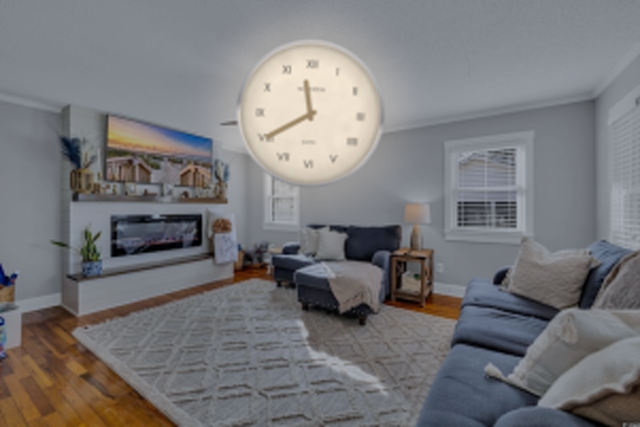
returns 11:40
